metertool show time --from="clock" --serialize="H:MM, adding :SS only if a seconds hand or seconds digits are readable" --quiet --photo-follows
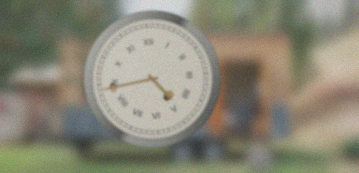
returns 4:44
